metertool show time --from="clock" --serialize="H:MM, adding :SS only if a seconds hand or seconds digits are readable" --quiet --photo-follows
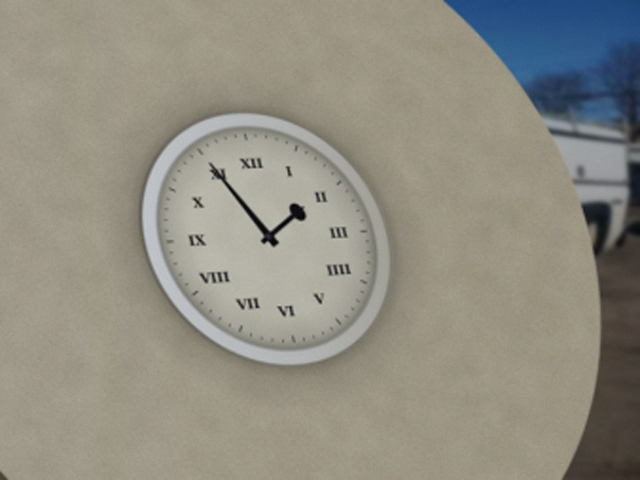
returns 1:55
